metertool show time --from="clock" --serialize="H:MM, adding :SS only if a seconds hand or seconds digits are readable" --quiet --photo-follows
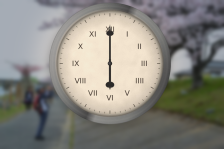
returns 6:00
